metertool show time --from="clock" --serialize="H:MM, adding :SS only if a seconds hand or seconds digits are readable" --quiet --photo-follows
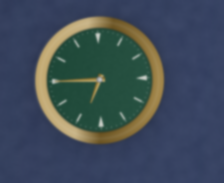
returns 6:45
